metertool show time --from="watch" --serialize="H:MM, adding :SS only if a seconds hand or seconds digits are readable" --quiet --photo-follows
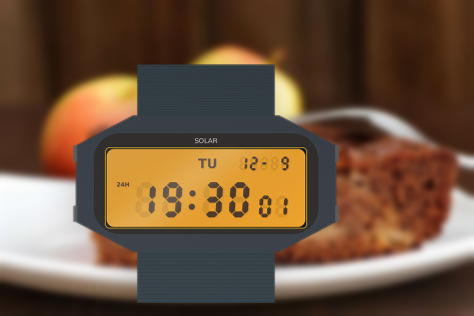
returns 19:30:01
